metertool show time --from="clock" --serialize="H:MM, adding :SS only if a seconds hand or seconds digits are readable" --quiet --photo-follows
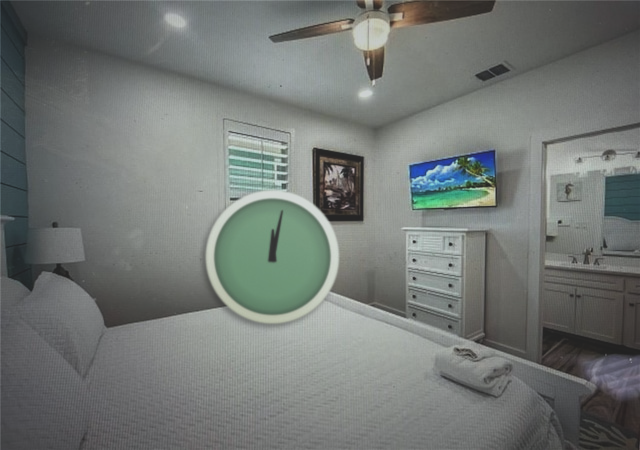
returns 12:02
